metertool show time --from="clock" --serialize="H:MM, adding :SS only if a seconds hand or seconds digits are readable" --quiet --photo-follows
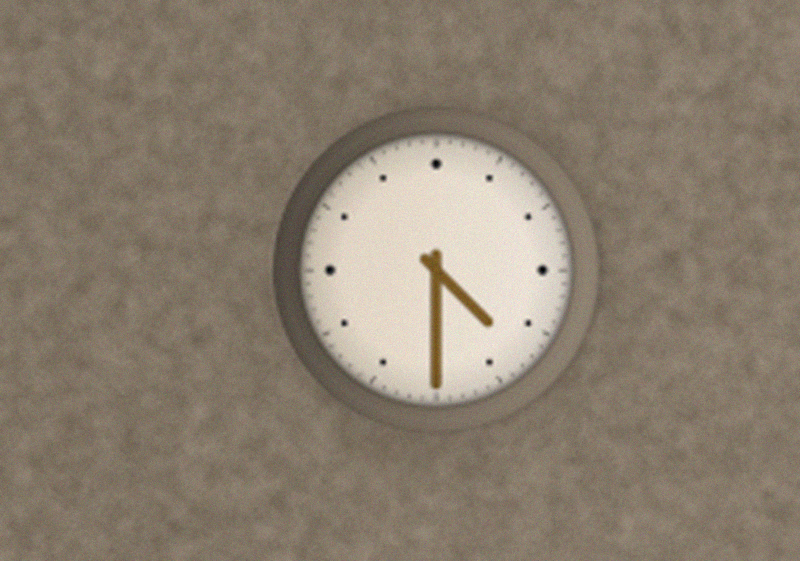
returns 4:30
